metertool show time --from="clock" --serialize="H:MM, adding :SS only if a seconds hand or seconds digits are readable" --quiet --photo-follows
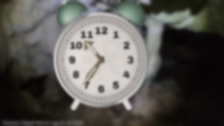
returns 10:36
